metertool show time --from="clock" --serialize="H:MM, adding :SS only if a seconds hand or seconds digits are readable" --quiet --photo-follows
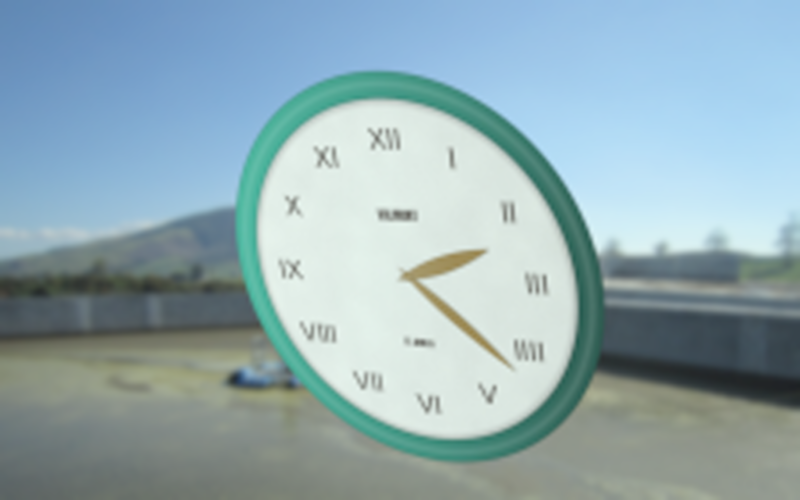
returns 2:22
